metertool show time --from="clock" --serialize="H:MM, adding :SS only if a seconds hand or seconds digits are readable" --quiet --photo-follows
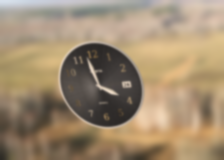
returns 3:58
